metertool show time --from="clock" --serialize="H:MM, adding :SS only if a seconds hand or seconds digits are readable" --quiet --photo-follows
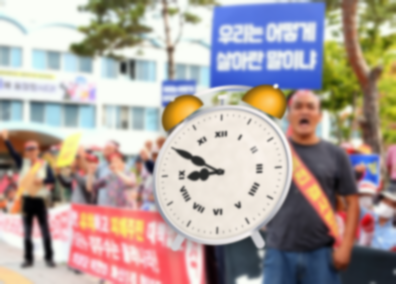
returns 8:50
